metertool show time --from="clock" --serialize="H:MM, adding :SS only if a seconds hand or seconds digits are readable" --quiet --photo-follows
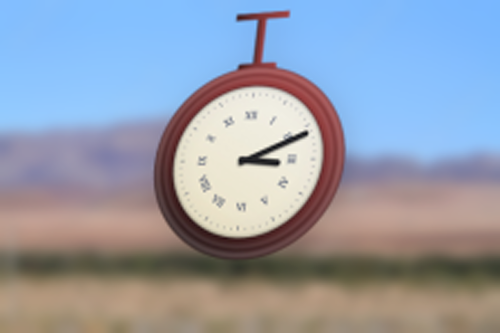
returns 3:11
